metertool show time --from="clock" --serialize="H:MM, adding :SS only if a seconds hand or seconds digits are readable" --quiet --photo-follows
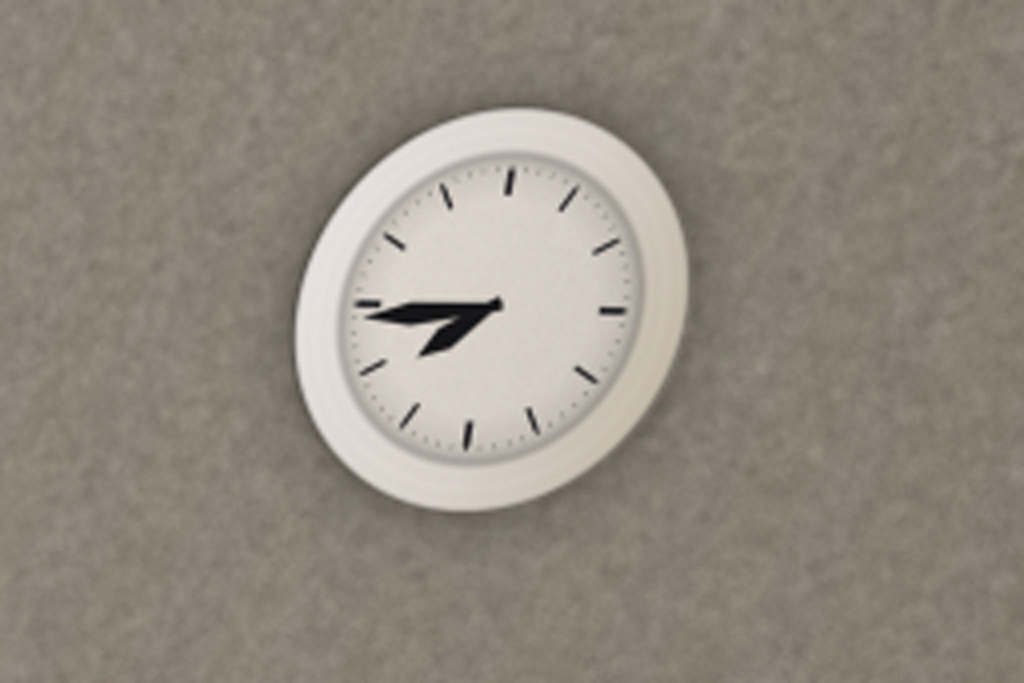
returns 7:44
